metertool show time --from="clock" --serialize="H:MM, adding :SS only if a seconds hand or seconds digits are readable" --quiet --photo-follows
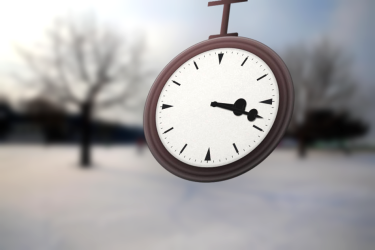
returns 3:18
